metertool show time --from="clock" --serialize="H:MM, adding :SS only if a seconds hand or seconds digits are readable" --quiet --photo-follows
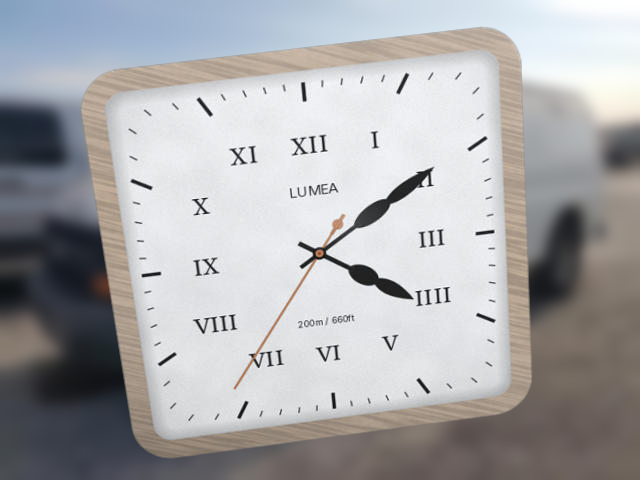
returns 4:09:36
